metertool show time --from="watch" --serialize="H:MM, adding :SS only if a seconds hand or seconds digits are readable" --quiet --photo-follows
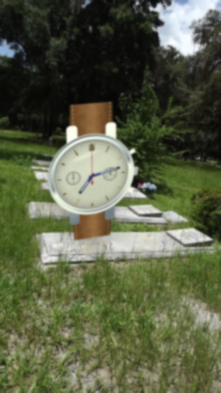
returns 7:13
